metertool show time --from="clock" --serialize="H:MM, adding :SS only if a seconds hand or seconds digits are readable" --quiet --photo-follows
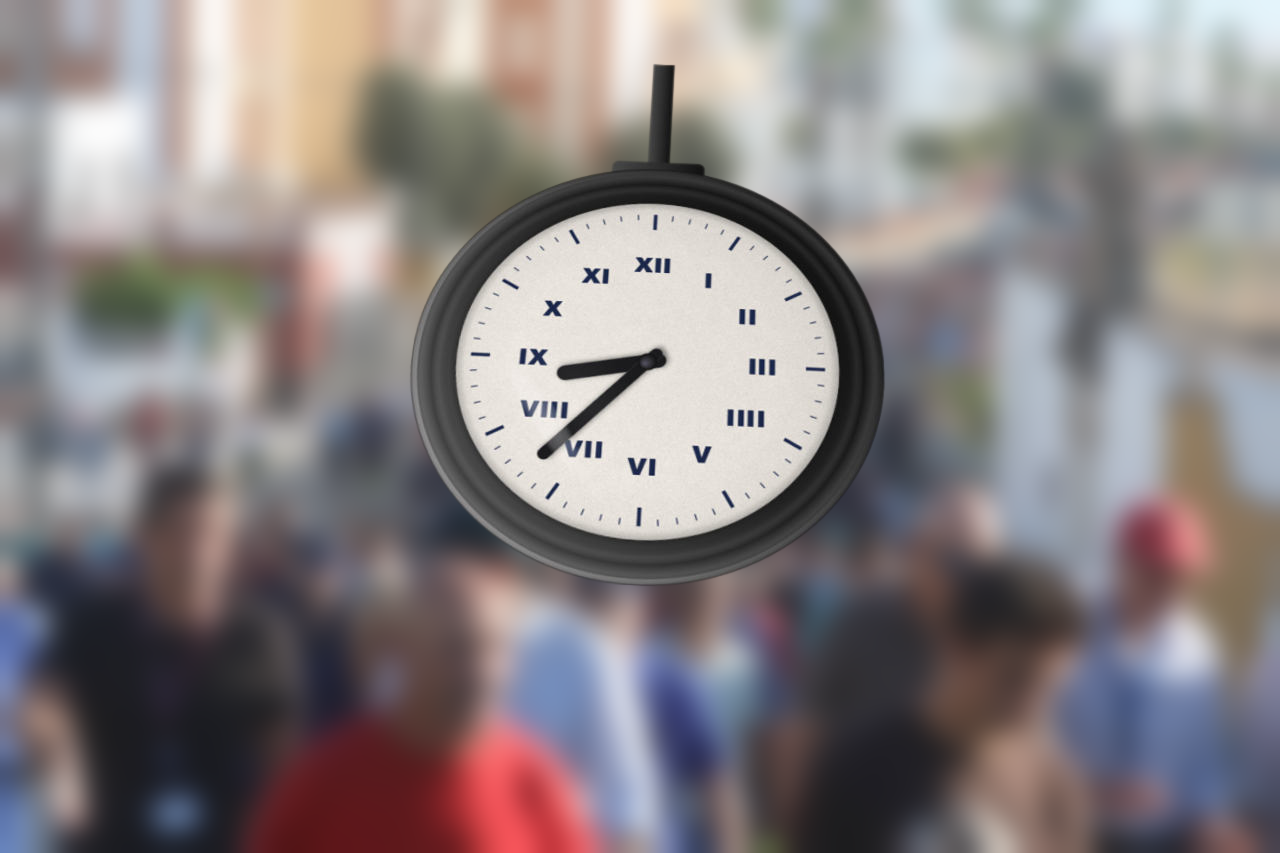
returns 8:37
